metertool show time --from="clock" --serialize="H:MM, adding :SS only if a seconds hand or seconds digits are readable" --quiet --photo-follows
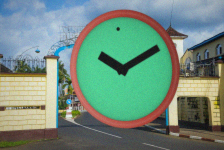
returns 10:11
